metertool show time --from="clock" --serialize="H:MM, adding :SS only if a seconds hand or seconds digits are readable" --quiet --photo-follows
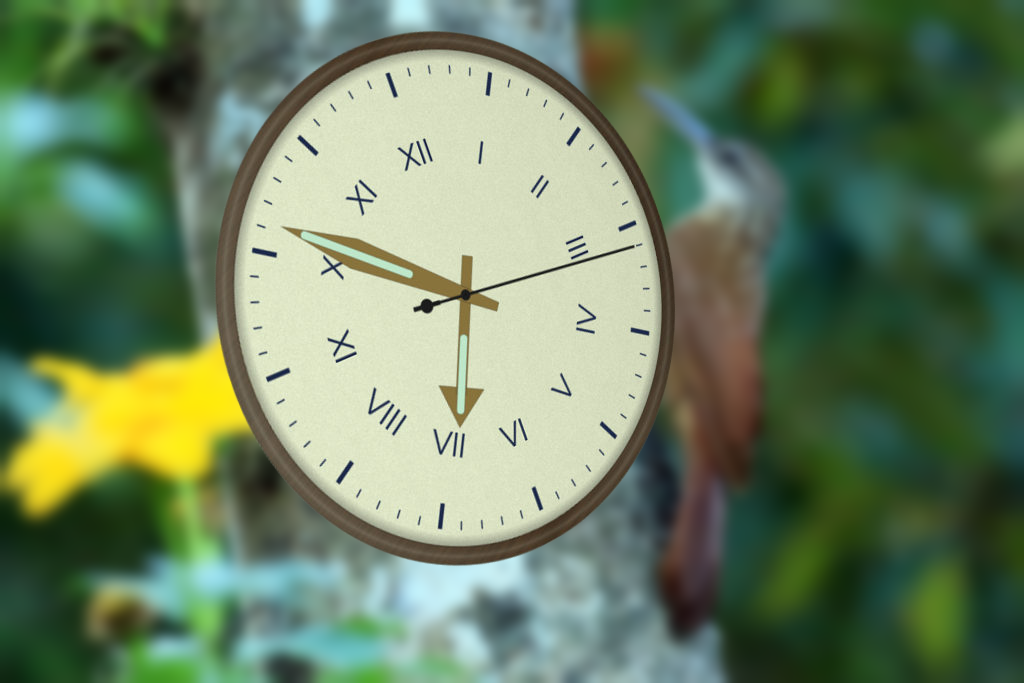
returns 6:51:16
